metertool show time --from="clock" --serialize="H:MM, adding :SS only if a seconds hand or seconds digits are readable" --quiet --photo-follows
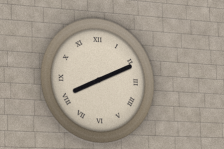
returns 8:11
